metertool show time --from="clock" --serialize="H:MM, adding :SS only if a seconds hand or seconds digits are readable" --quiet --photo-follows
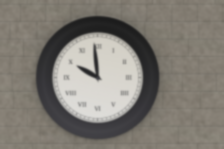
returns 9:59
